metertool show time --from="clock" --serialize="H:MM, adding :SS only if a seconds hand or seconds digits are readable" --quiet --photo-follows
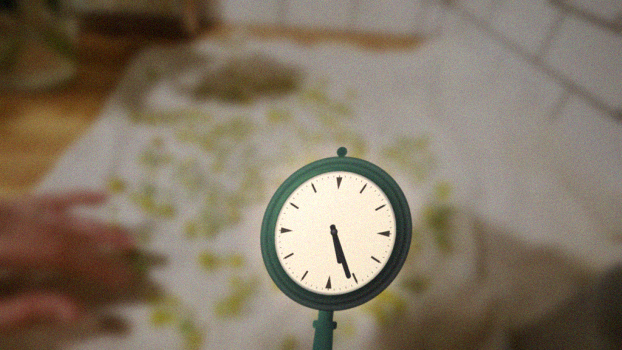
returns 5:26
